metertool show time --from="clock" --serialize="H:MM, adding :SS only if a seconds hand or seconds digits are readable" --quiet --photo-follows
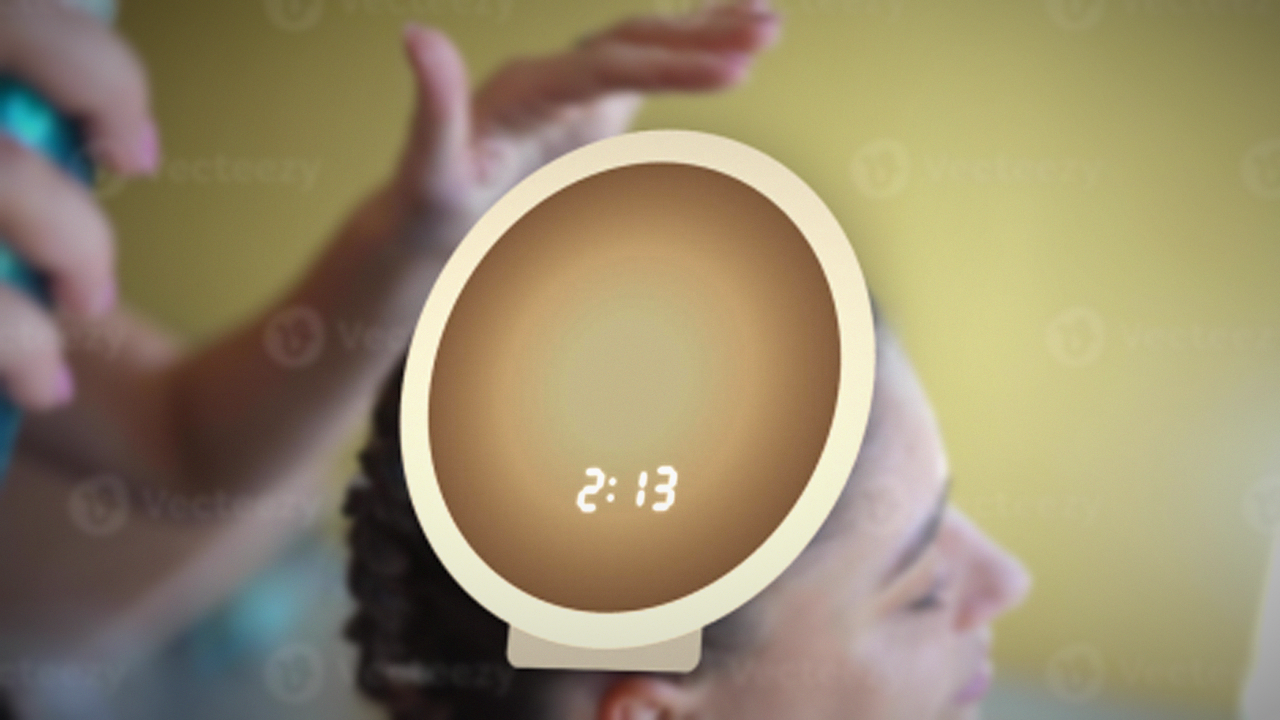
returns 2:13
